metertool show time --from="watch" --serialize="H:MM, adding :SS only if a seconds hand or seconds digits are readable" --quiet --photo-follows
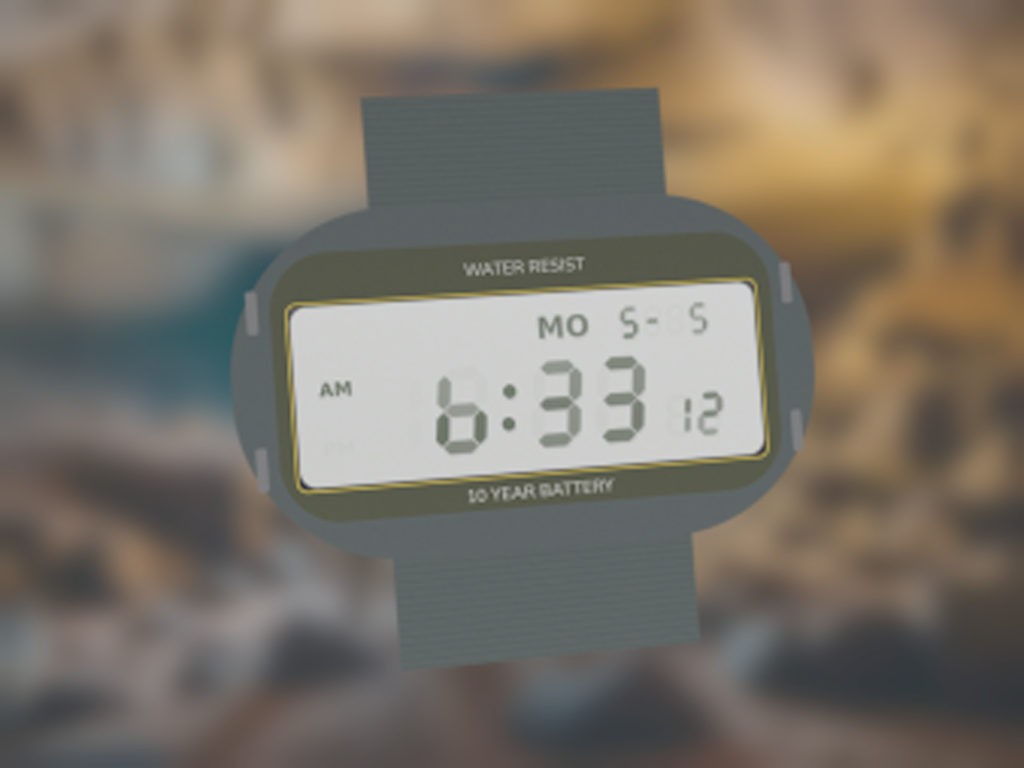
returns 6:33:12
